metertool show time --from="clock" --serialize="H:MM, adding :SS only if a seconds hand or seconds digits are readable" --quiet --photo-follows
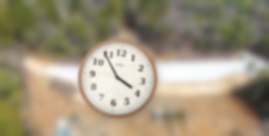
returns 3:54
